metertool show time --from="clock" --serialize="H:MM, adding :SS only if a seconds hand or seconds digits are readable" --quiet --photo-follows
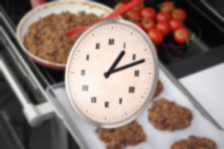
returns 1:12
